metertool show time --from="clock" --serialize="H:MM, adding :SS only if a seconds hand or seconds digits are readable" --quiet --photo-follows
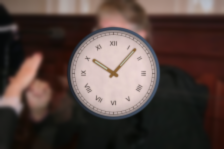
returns 10:07
